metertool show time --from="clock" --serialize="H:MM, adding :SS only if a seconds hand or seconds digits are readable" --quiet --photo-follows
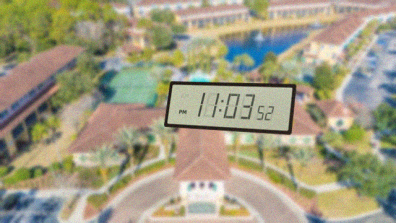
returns 11:03:52
